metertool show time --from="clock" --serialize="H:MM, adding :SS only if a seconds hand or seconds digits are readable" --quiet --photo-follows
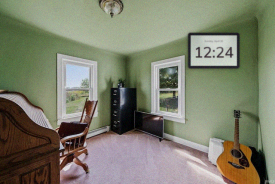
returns 12:24
